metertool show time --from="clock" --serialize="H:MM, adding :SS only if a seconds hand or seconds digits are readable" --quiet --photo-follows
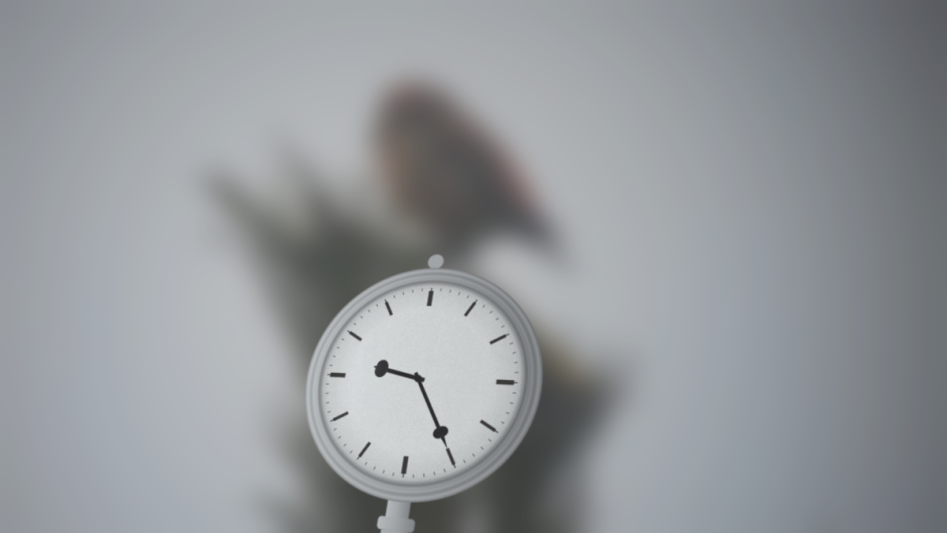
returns 9:25
